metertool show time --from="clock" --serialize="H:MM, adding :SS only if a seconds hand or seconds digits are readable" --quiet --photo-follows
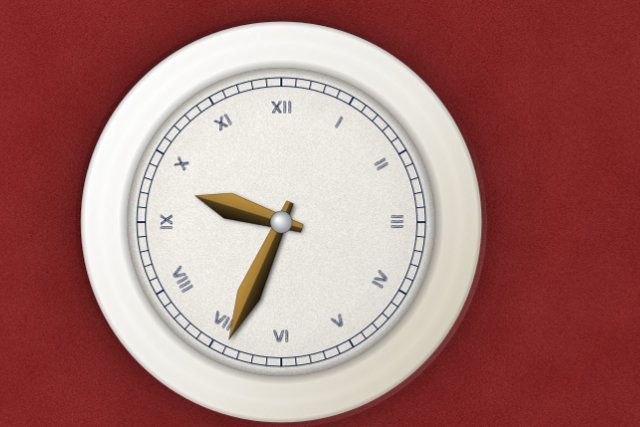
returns 9:34
